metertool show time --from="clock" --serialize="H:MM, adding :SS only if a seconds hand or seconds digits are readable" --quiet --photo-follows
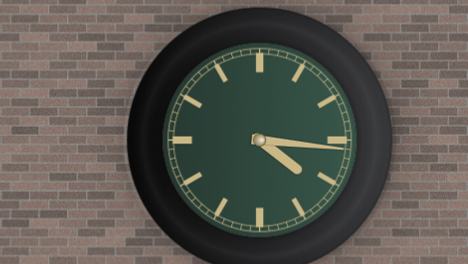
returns 4:16
